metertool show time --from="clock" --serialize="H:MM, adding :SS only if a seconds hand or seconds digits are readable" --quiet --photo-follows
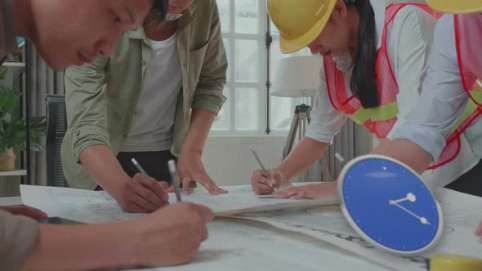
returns 2:20
